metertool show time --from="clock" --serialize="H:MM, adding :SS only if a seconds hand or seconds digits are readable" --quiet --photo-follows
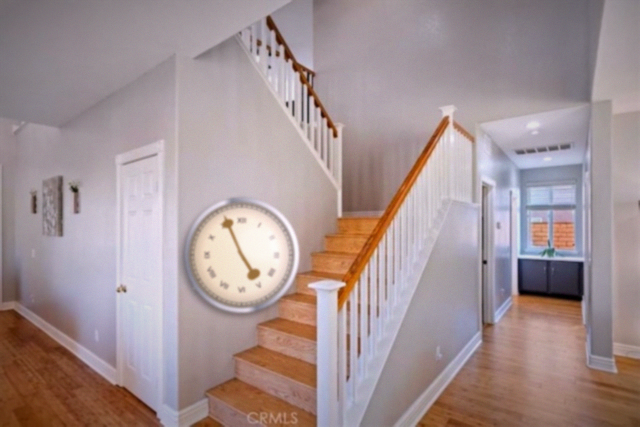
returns 4:56
